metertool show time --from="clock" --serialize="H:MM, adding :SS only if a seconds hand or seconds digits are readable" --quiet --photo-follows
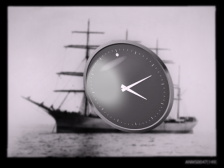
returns 4:12
